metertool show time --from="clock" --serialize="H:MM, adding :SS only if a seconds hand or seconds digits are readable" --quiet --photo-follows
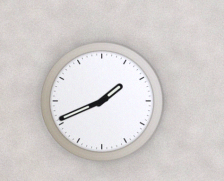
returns 1:41
